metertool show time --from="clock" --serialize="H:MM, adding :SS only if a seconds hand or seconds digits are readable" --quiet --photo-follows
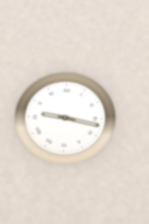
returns 9:17
